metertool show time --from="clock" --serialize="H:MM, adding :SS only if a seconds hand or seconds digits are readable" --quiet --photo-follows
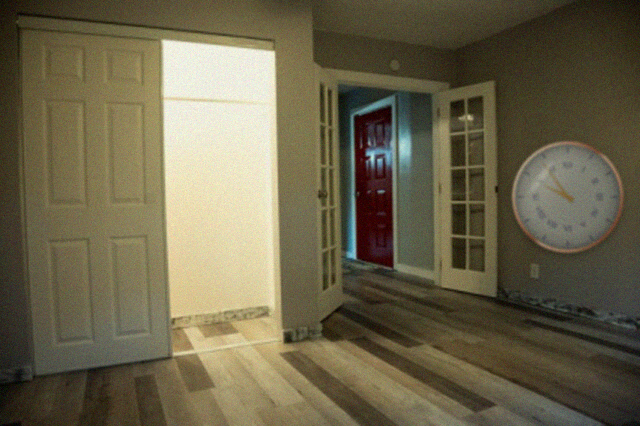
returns 9:54
